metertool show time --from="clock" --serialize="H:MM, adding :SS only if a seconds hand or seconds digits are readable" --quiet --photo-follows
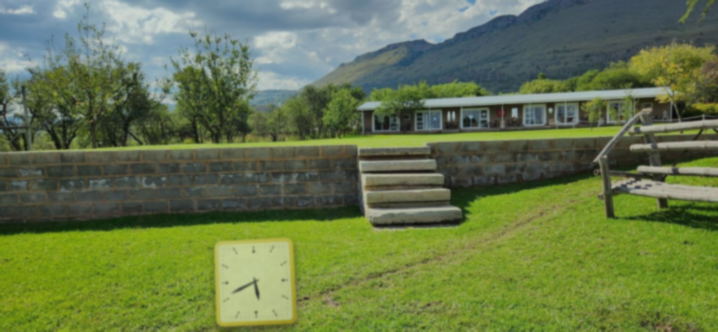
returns 5:41
